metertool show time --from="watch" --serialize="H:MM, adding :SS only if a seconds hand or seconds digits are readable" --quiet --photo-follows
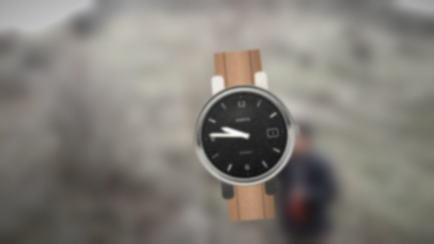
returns 9:46
